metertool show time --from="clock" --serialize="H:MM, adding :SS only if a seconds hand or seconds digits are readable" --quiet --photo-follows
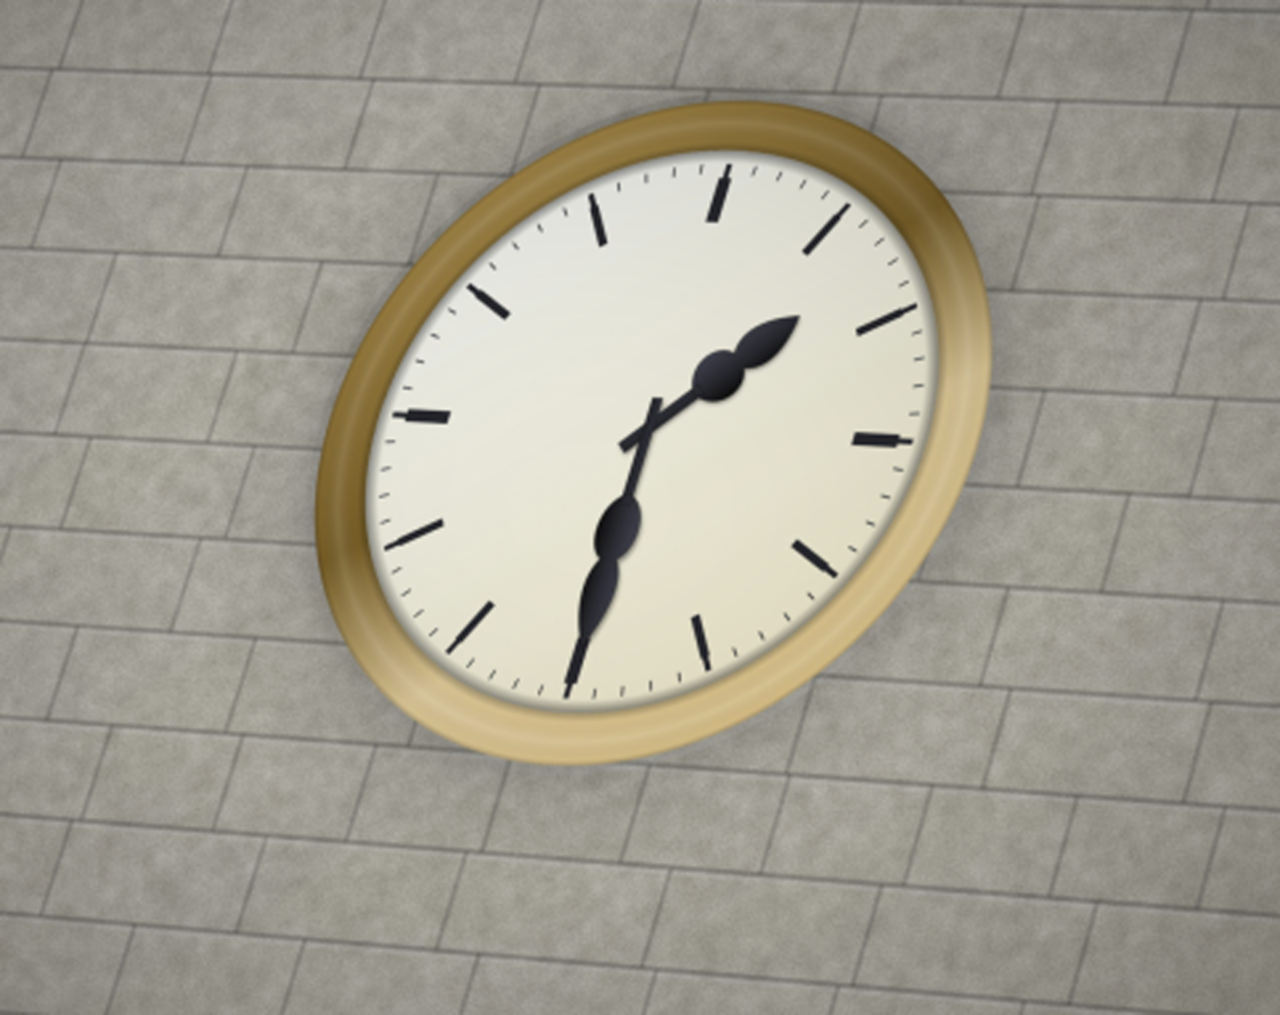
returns 1:30
